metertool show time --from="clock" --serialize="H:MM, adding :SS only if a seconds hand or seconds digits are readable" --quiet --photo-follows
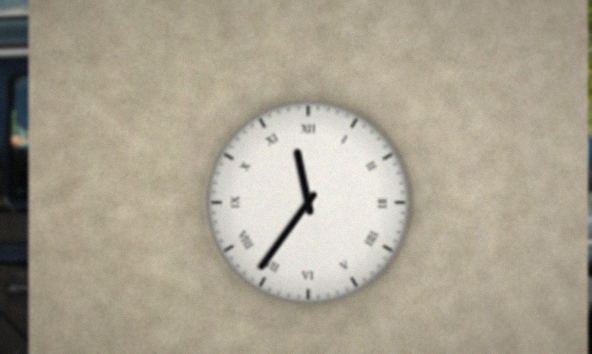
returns 11:36
